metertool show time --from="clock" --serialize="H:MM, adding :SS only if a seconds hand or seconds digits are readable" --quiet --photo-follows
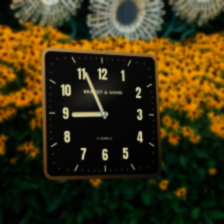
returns 8:56
